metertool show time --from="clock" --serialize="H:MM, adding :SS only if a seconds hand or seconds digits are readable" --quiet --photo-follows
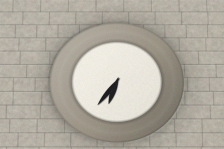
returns 6:36
